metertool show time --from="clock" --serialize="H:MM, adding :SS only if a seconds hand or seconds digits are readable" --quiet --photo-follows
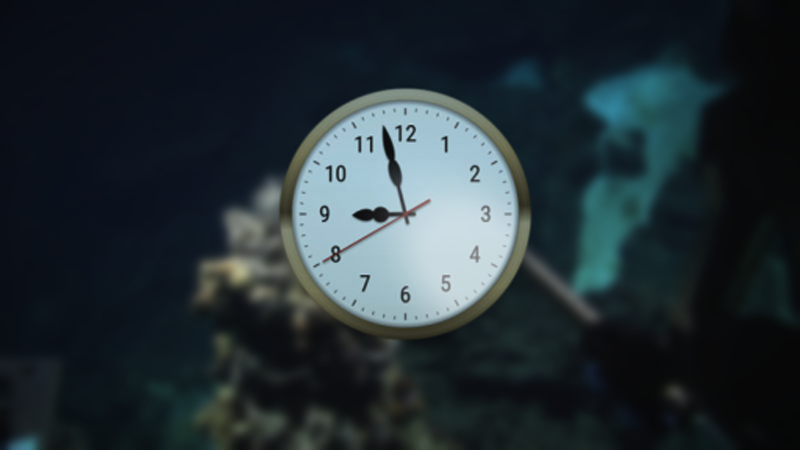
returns 8:57:40
